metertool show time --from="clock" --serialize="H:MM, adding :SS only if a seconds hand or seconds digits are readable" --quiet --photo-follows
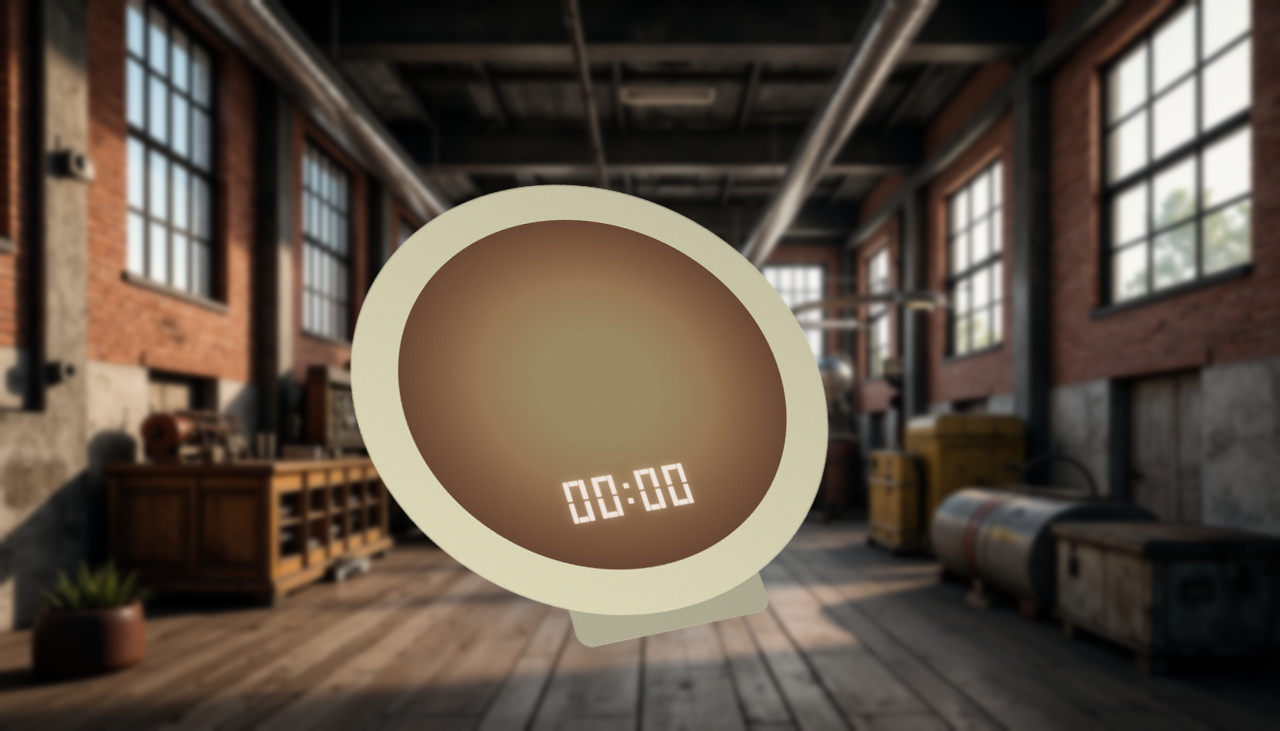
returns 0:00
